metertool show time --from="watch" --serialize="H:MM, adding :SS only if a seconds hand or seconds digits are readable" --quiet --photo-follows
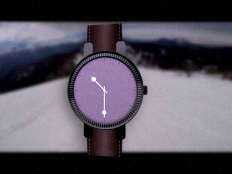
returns 10:30
